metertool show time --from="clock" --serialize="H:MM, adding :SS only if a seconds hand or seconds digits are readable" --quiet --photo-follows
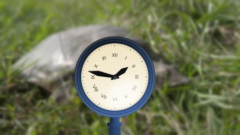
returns 1:47
